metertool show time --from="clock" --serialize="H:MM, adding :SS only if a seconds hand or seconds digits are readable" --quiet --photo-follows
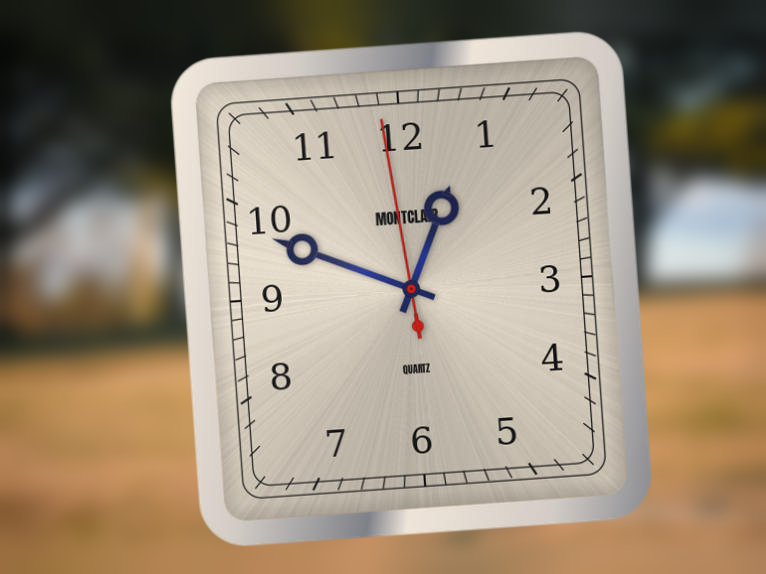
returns 12:48:59
